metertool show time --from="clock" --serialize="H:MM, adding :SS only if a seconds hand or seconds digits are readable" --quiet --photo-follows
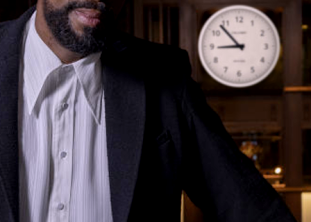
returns 8:53
